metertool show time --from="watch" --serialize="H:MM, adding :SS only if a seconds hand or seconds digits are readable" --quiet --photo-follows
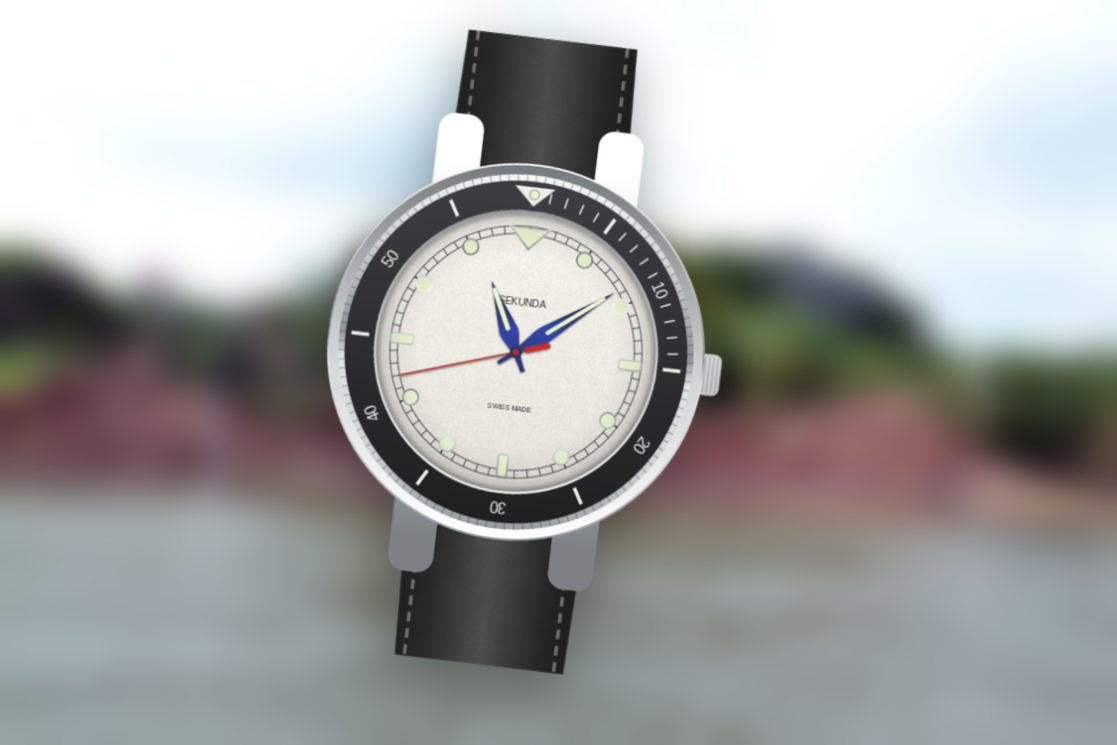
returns 11:08:42
